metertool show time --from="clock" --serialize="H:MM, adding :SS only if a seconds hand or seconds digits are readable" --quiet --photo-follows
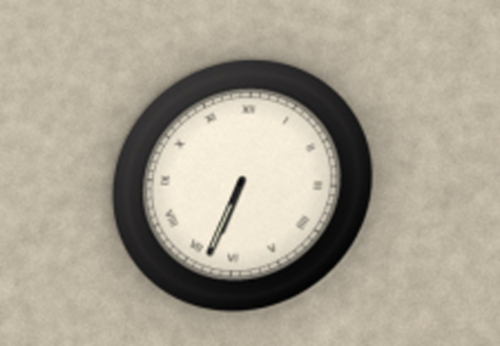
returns 6:33
